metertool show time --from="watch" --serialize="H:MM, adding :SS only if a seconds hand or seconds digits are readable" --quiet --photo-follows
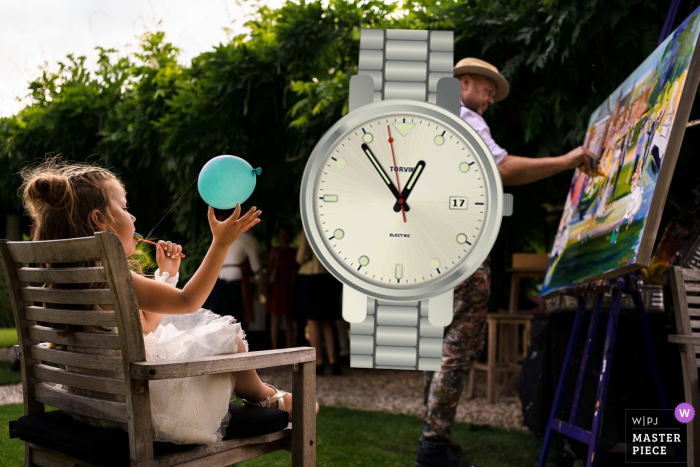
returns 12:53:58
